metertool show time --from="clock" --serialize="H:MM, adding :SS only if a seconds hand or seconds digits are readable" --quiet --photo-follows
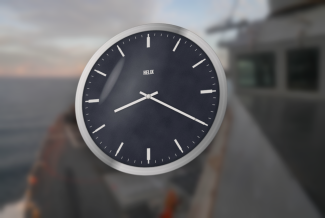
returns 8:20
